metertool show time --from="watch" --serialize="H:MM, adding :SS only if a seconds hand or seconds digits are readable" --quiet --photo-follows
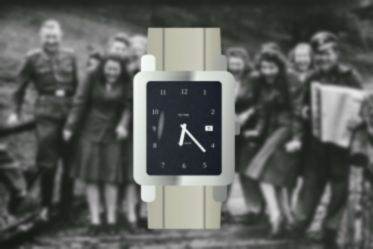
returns 6:23
